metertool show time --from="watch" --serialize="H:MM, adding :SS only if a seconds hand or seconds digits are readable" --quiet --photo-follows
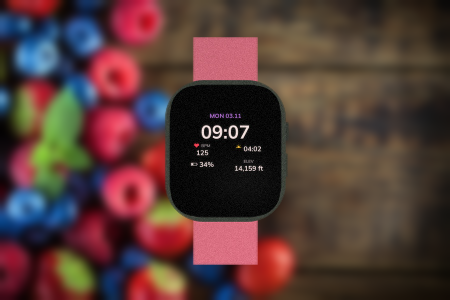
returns 9:07
